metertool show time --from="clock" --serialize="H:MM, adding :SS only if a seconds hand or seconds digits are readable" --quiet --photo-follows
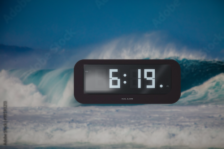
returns 6:19
